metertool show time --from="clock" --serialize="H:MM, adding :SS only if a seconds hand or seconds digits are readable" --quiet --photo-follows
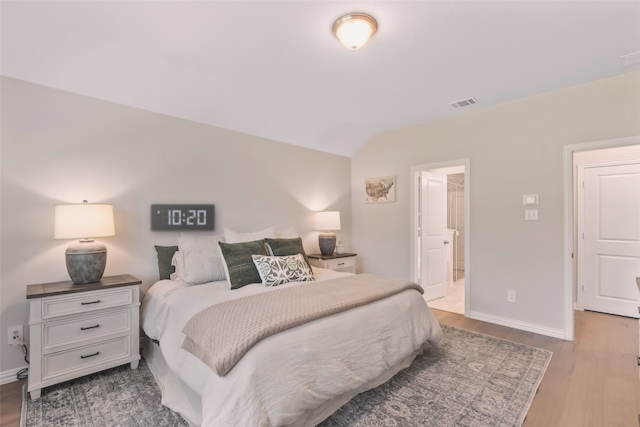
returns 10:20
